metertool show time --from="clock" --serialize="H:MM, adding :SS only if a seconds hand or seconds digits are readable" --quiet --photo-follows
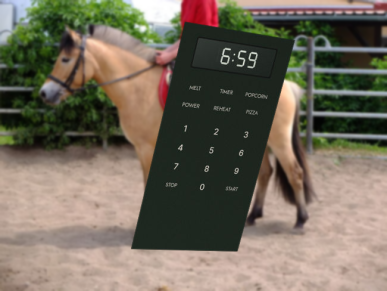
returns 6:59
